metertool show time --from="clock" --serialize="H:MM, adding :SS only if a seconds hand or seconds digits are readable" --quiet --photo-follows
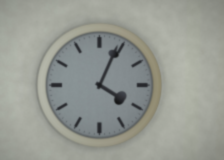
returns 4:04
